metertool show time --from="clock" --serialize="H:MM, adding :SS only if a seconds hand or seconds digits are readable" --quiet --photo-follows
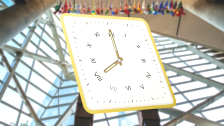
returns 8:00
